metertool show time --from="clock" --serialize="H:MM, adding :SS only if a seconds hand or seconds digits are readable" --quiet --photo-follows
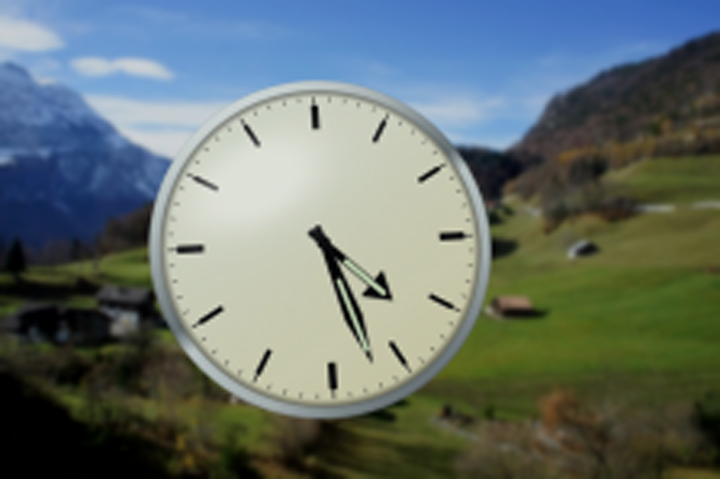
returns 4:27
